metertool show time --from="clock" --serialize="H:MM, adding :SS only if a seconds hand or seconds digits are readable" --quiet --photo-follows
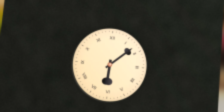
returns 6:08
